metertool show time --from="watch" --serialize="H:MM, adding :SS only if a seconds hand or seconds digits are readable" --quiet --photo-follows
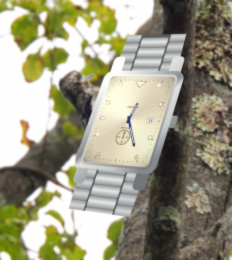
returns 12:25
